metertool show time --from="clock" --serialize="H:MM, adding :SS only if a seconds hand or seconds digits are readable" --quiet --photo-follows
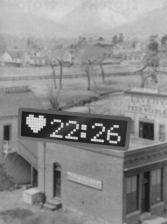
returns 22:26
